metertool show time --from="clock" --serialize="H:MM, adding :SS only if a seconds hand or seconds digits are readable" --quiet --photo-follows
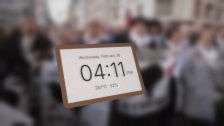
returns 4:11
